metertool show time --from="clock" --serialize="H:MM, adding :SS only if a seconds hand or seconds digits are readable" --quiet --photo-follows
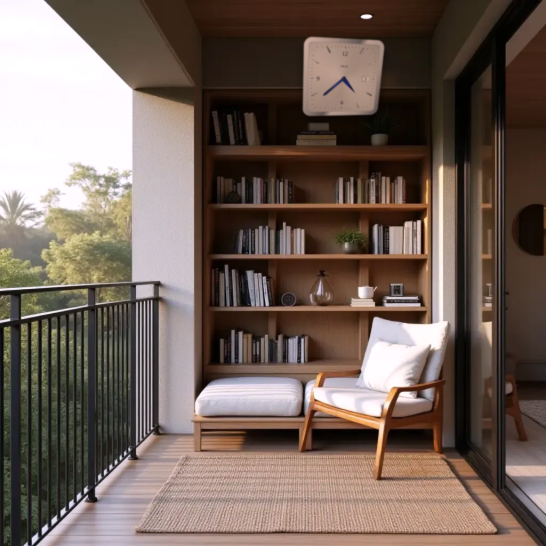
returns 4:38
